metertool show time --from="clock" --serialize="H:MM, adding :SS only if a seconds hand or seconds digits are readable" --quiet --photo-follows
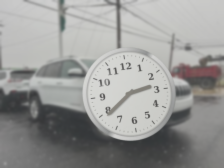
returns 2:39
